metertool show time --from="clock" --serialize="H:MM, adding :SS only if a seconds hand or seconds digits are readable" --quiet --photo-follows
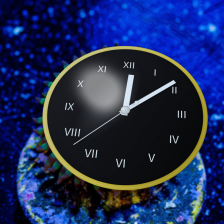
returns 12:08:38
